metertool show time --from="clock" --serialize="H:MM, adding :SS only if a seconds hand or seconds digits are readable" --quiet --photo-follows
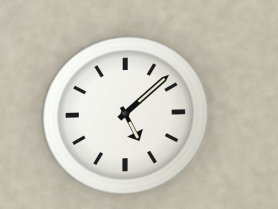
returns 5:08
